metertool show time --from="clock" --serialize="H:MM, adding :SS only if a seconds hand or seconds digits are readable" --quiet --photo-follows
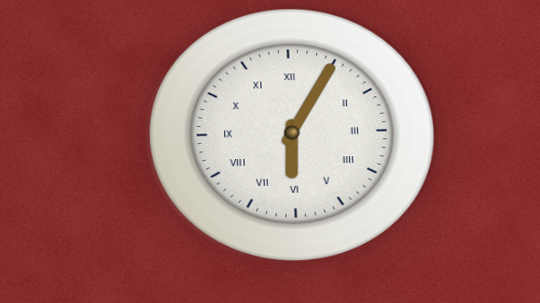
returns 6:05
